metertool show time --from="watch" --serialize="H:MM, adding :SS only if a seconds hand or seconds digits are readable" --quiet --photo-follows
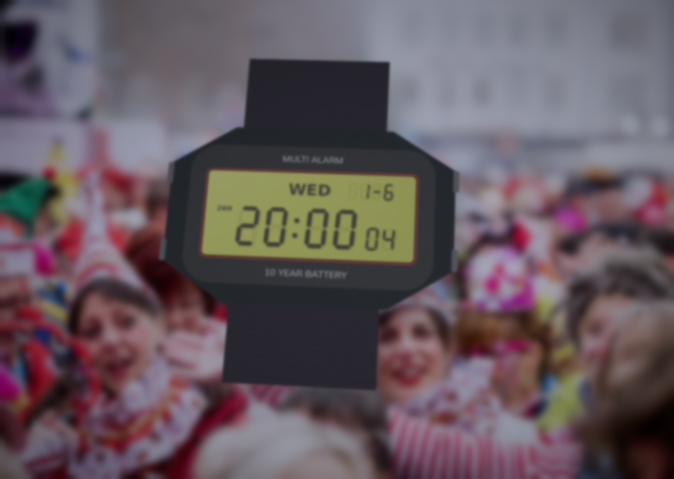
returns 20:00:04
